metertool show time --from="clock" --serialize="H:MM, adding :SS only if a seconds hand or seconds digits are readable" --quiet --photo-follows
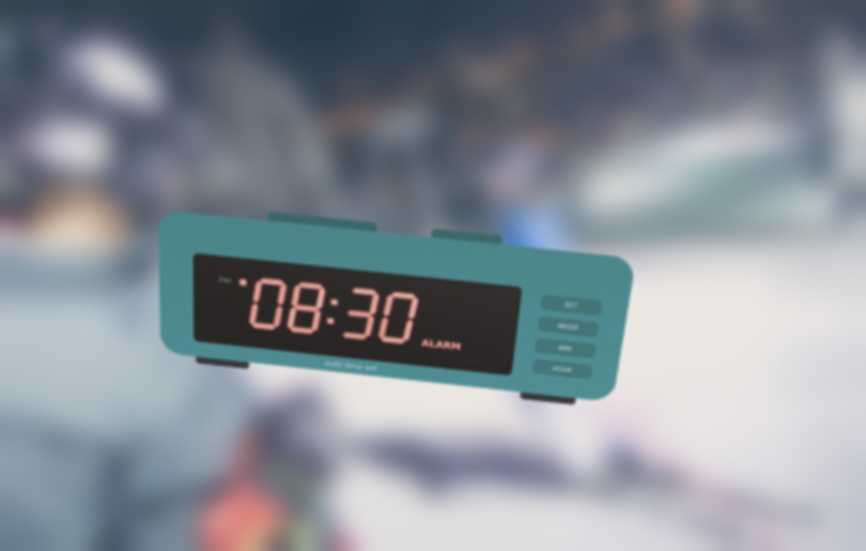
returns 8:30
